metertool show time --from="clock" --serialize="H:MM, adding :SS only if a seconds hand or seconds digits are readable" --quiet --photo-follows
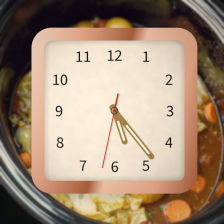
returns 5:23:32
